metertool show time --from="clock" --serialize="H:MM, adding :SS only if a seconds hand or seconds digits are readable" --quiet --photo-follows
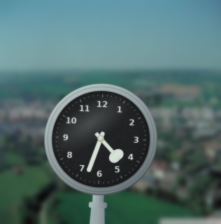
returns 4:33
